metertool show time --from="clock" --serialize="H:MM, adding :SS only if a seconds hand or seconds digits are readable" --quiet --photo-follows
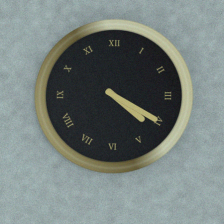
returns 4:20
